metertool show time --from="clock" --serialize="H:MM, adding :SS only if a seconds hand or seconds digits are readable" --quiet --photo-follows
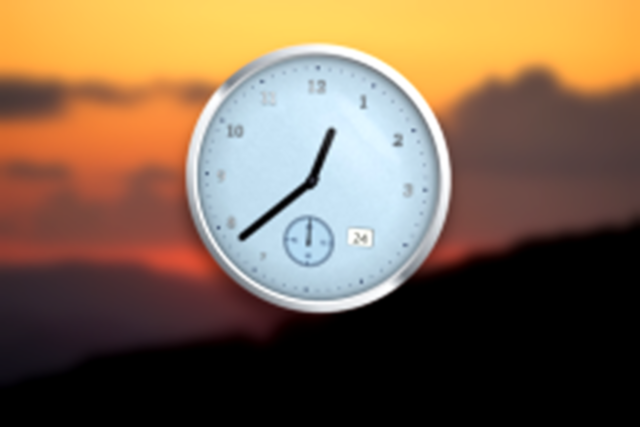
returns 12:38
